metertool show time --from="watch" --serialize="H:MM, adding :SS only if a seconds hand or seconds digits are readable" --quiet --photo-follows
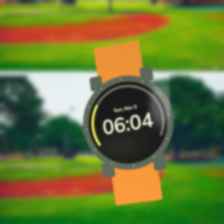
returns 6:04
